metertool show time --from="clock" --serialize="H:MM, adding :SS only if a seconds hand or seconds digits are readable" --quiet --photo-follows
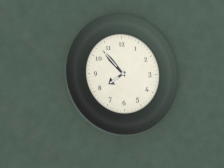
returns 7:53
